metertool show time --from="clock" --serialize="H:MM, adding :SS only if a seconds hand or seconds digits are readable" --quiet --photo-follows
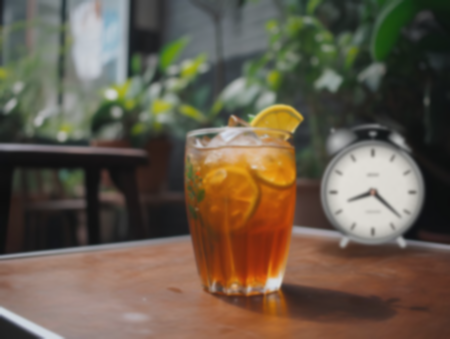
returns 8:22
